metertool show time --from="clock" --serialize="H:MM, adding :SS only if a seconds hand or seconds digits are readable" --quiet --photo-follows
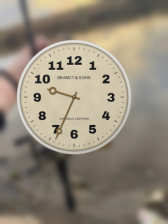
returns 9:34
